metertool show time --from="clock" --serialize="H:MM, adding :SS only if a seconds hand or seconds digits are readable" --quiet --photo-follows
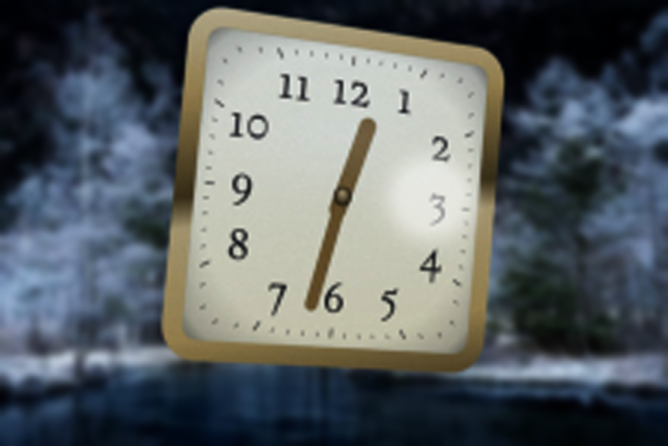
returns 12:32
